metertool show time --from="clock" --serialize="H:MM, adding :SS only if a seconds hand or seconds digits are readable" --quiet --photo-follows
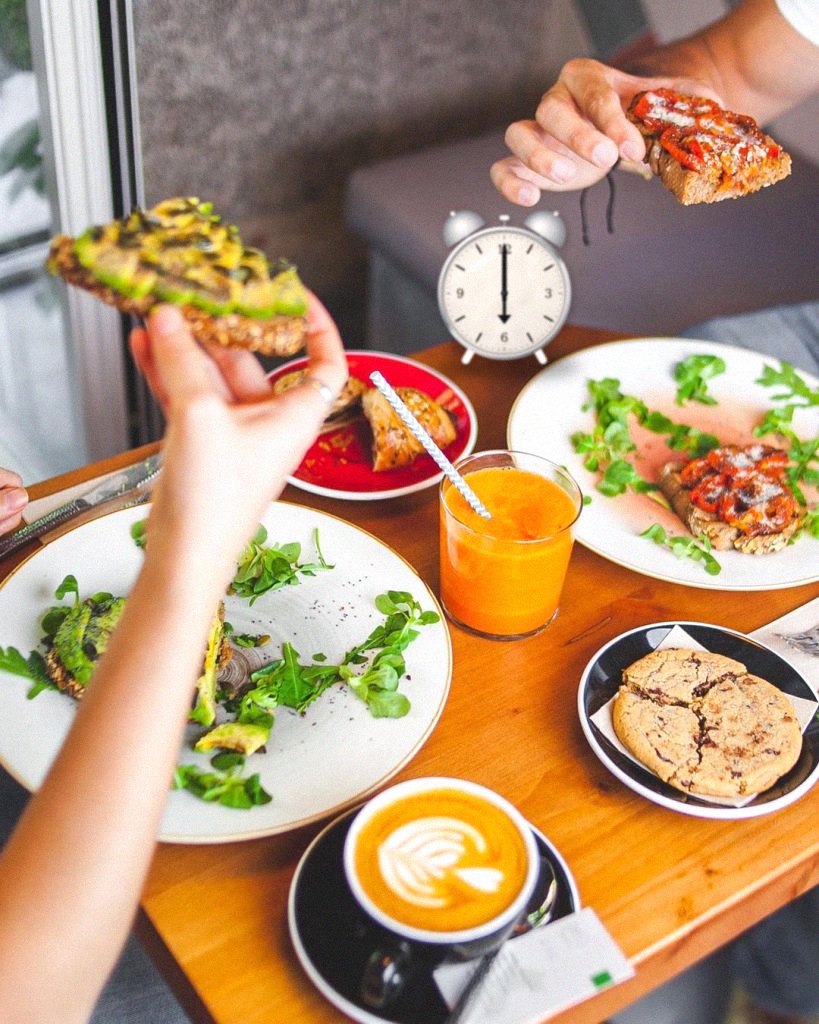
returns 6:00
